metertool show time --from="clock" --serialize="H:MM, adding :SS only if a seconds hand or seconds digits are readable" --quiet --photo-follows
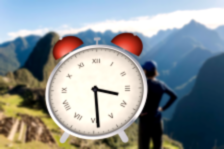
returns 3:29
